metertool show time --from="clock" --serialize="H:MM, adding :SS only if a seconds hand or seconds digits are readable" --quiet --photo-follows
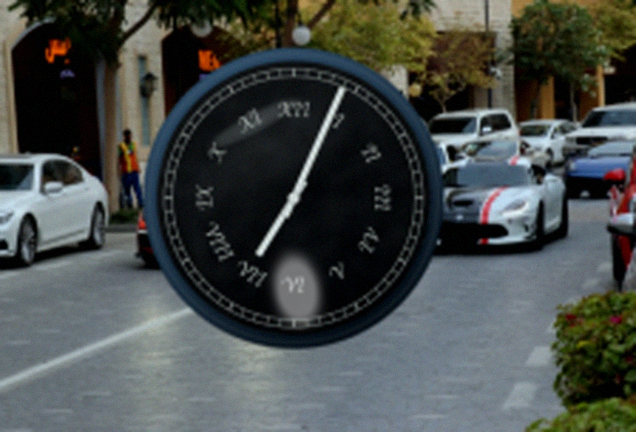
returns 7:04
